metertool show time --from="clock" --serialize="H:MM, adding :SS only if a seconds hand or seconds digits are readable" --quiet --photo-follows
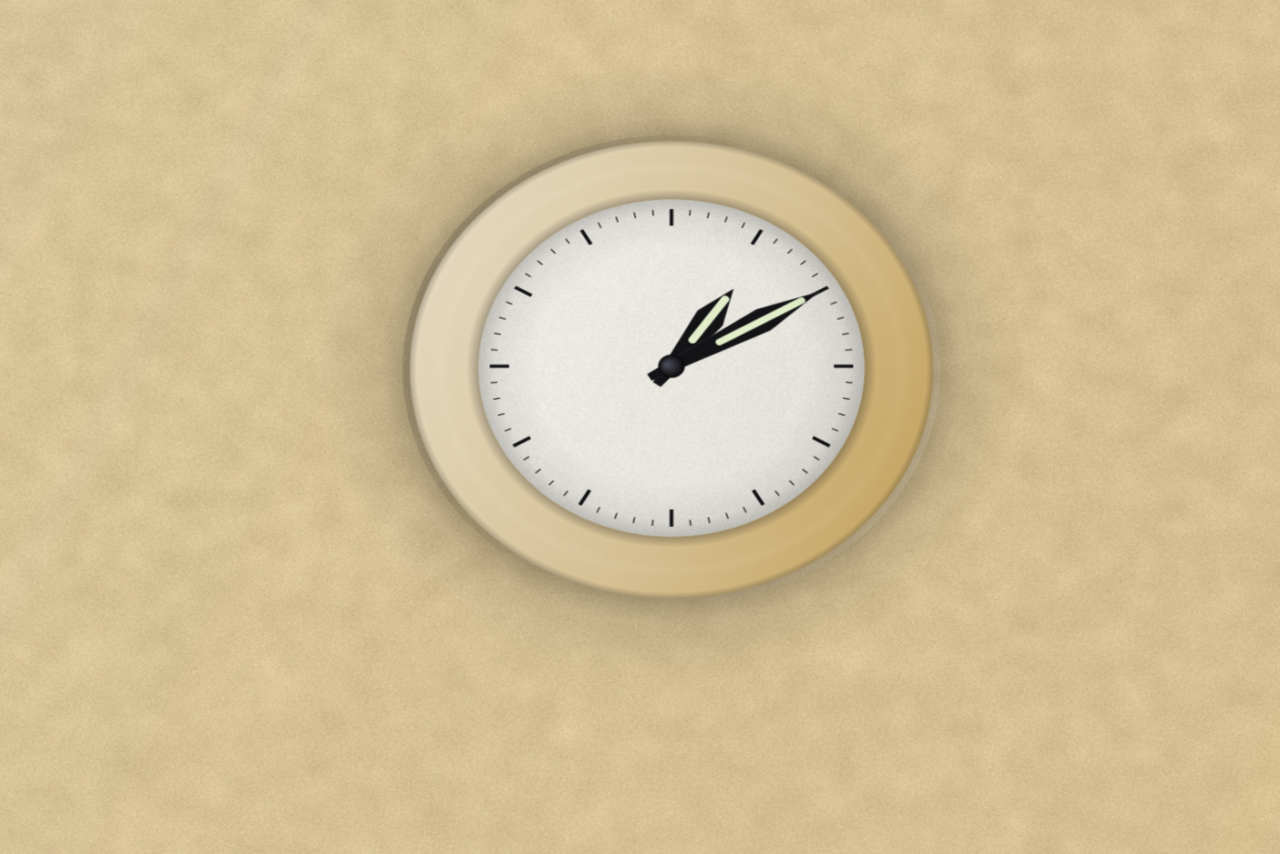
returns 1:10
